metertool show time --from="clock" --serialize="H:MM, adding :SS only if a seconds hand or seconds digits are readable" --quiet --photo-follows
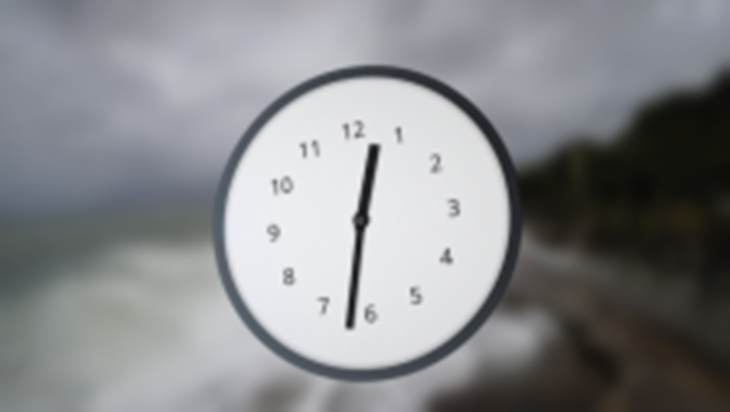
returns 12:32
